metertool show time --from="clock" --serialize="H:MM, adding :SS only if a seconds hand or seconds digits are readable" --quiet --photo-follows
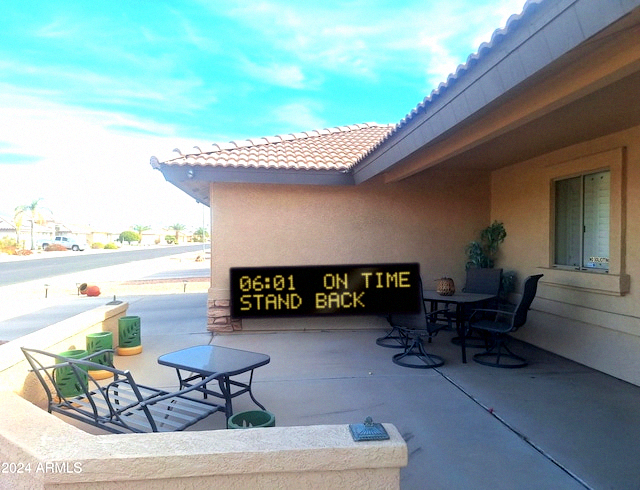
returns 6:01
